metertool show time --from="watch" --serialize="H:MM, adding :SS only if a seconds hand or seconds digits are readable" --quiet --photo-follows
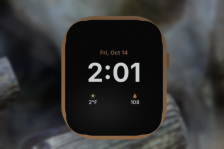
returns 2:01
